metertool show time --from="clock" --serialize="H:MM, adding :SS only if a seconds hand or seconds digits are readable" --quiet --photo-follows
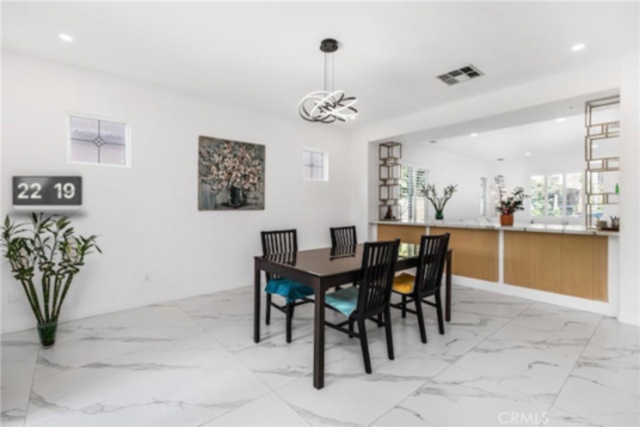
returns 22:19
